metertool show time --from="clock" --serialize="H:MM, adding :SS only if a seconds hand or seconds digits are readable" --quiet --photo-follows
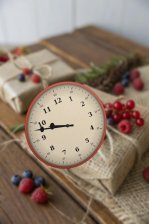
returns 9:48
